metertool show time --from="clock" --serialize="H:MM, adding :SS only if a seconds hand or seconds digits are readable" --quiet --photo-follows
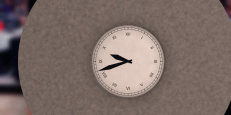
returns 9:42
